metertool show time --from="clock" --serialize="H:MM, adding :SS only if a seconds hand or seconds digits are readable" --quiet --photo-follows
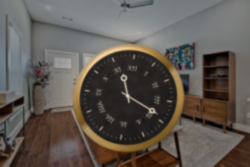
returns 11:19
